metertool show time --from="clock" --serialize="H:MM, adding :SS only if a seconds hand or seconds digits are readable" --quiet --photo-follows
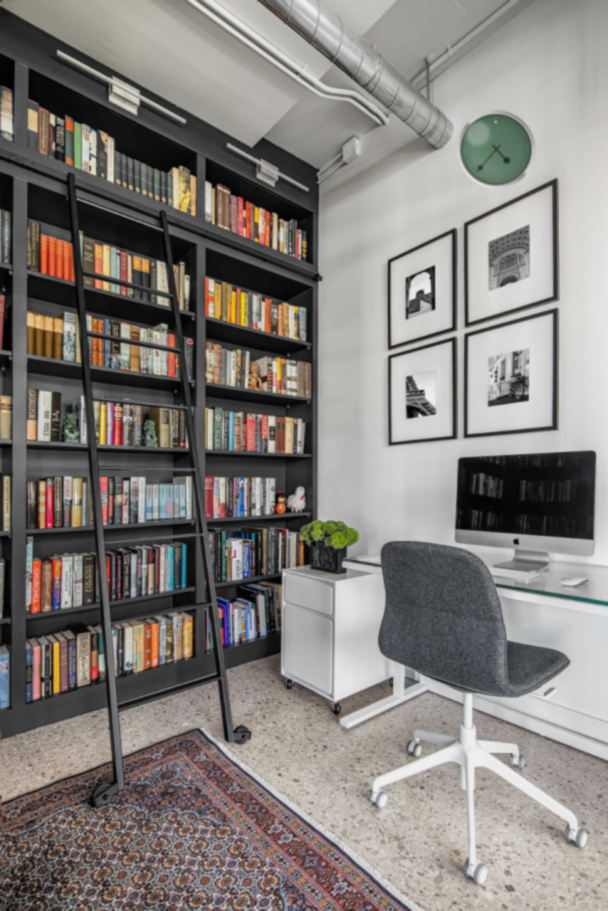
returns 4:37
